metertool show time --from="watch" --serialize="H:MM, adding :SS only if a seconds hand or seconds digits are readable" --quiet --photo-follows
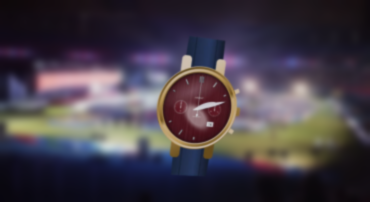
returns 2:12
